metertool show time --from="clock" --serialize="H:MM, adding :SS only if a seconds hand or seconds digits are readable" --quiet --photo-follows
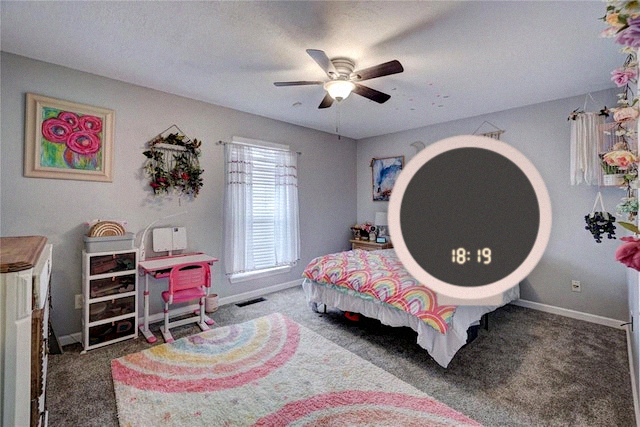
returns 18:19
